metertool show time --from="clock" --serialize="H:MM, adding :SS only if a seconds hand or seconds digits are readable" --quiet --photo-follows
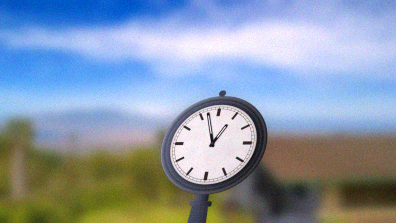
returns 12:57
